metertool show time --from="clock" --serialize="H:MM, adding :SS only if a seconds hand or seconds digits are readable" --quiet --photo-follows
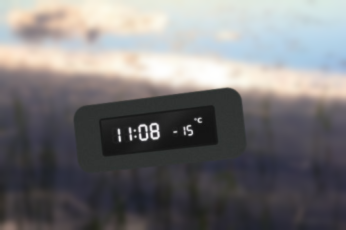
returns 11:08
